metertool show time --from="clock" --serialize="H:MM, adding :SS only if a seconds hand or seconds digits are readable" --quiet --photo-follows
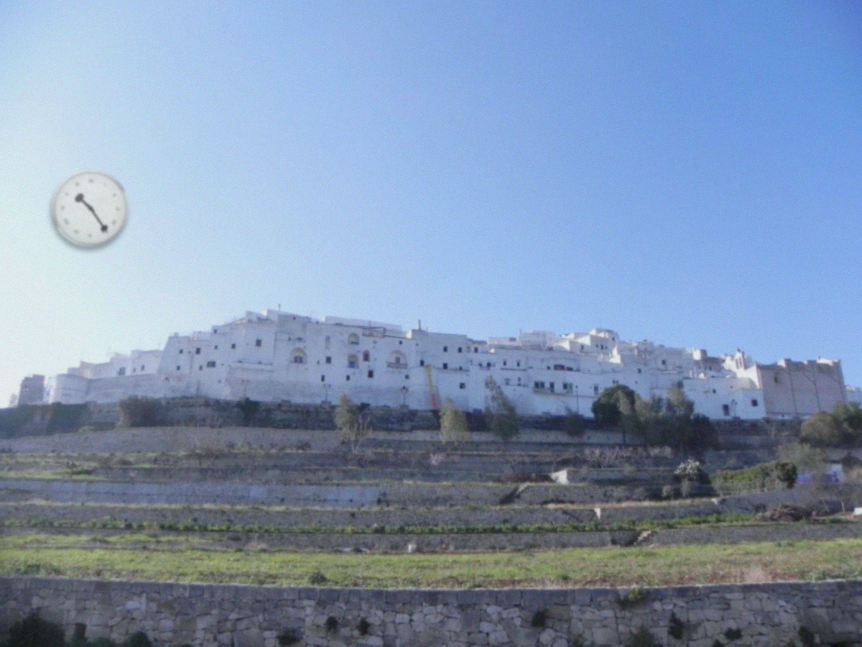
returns 10:24
